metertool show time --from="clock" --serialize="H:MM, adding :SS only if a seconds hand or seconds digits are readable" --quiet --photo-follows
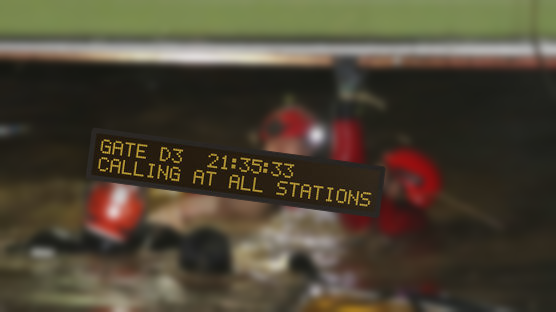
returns 21:35:33
